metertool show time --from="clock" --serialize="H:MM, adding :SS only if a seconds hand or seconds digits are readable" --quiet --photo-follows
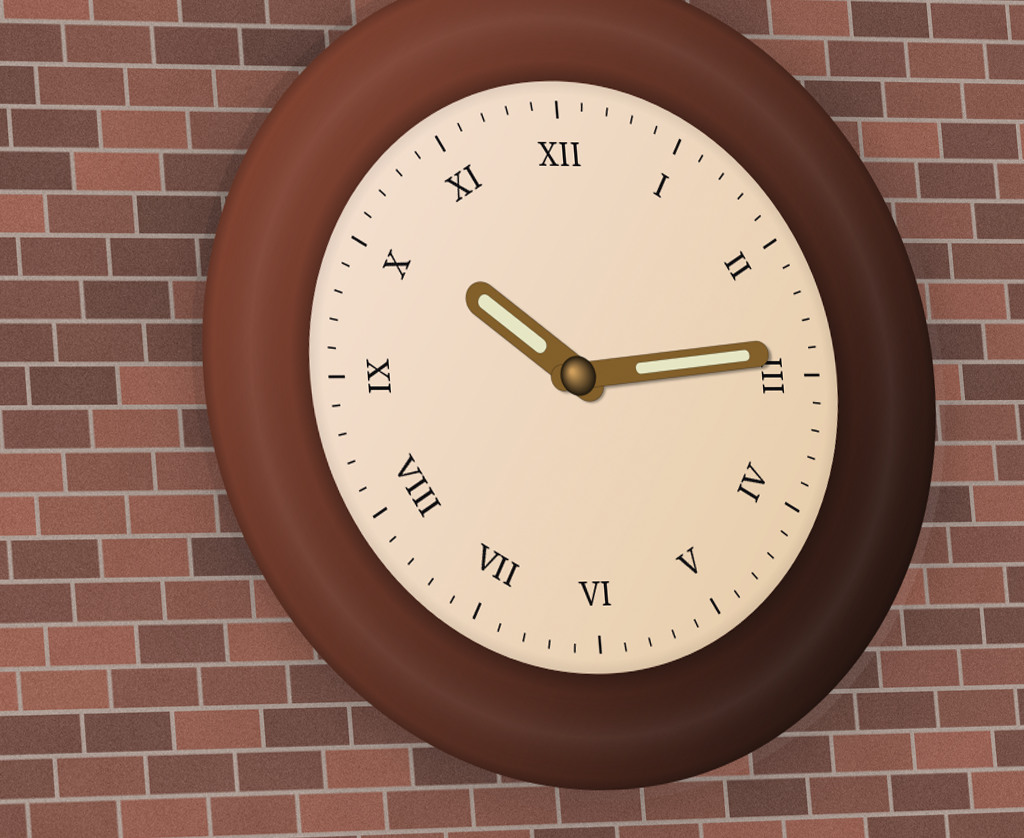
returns 10:14
